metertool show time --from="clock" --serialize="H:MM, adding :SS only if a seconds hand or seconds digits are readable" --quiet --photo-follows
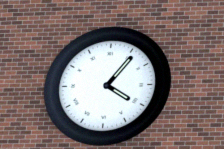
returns 4:06
